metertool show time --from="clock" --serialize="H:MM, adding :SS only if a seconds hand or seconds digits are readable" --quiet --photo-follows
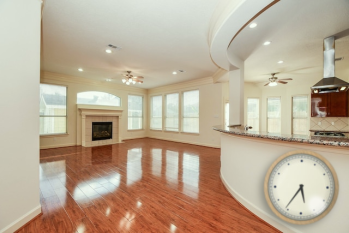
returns 5:36
